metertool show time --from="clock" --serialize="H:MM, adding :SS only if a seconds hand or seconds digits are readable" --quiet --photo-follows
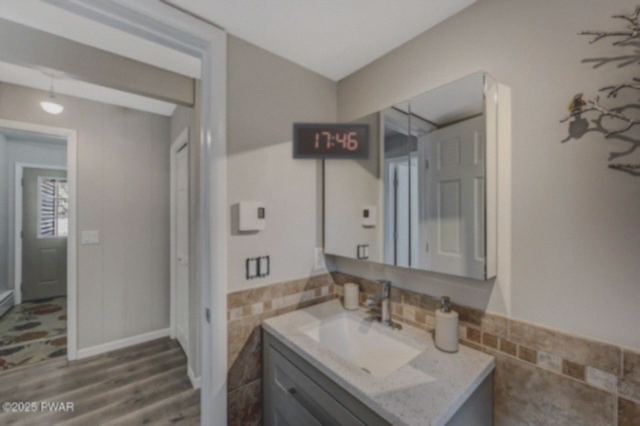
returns 17:46
